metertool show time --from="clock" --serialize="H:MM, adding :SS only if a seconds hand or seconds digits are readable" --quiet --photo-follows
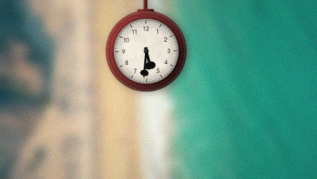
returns 5:31
